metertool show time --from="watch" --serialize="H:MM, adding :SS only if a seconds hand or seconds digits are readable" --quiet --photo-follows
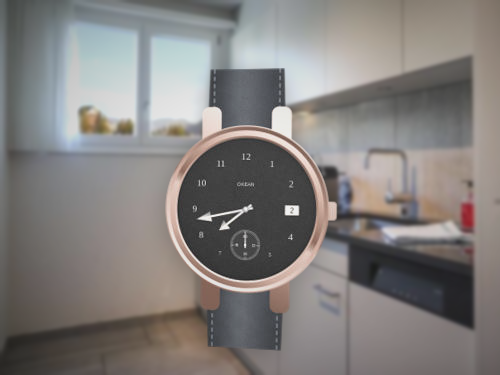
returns 7:43
